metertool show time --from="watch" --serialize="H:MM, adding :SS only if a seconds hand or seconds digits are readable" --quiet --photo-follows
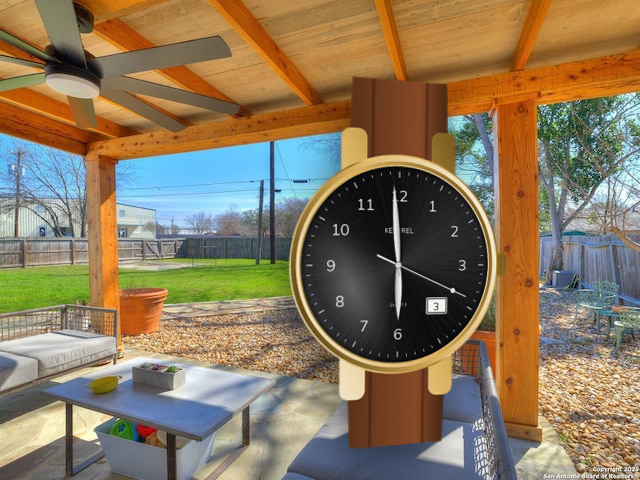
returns 5:59:19
